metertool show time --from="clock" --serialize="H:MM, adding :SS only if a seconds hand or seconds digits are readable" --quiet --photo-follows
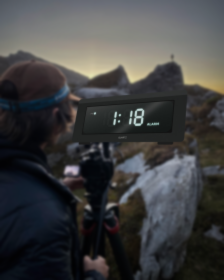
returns 1:18
